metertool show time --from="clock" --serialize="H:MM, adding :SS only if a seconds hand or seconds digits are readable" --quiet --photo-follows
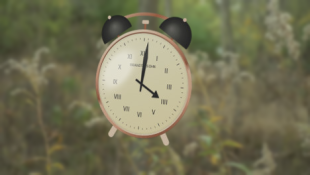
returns 4:01
